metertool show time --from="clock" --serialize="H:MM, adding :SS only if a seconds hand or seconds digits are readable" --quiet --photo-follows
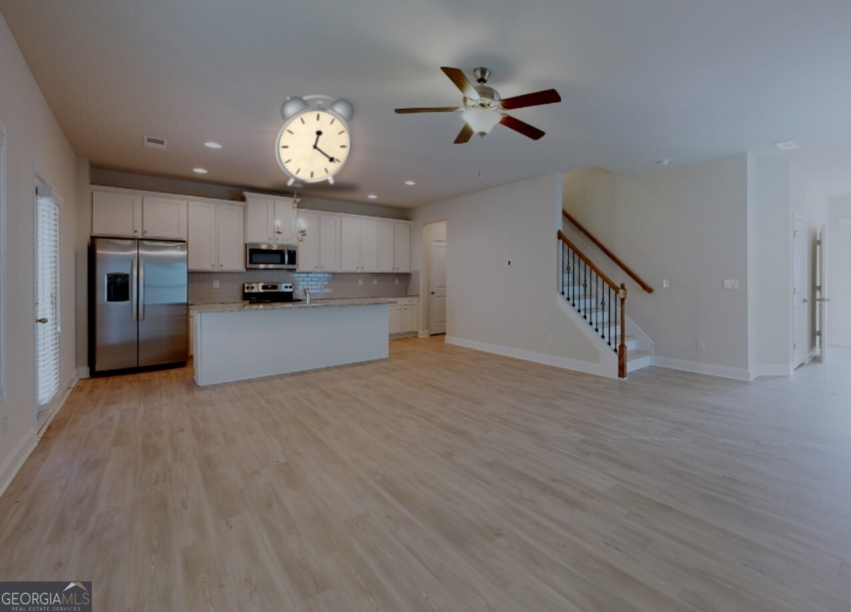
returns 12:21
